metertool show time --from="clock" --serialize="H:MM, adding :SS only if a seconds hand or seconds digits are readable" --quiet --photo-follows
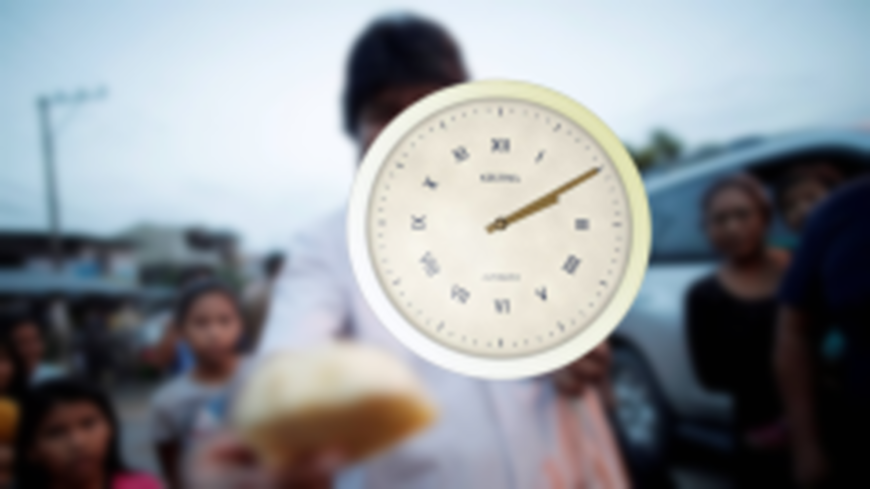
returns 2:10
